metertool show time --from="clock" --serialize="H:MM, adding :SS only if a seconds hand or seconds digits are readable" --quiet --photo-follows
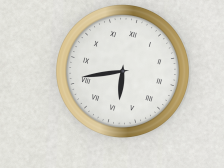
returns 5:41
